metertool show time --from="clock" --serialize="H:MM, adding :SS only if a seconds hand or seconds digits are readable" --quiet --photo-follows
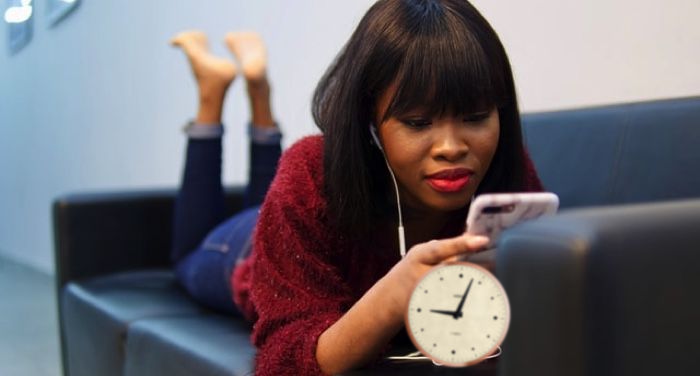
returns 9:03
